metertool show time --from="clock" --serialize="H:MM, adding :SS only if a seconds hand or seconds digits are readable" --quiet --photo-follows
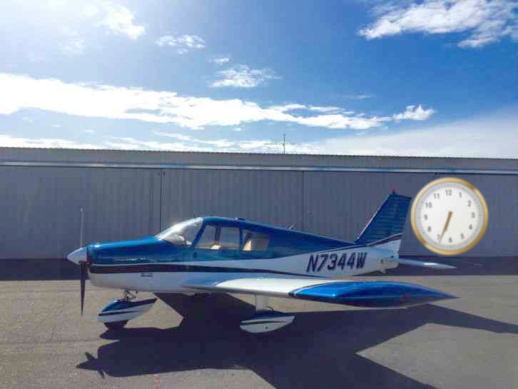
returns 6:34
